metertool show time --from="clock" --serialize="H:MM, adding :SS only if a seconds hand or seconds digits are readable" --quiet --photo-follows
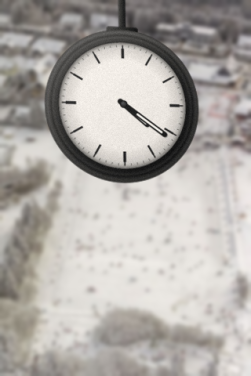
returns 4:21
